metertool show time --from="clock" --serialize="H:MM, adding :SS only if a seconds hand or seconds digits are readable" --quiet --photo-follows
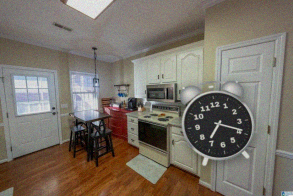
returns 7:19
